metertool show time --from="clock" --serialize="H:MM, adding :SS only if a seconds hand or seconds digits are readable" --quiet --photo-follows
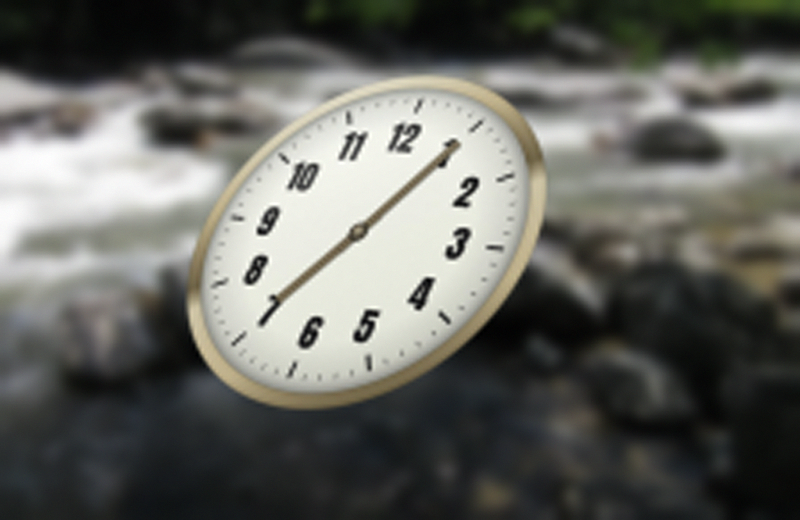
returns 7:05
